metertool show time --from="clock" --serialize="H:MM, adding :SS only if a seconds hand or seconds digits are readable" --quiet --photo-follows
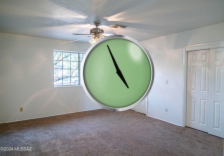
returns 4:56
